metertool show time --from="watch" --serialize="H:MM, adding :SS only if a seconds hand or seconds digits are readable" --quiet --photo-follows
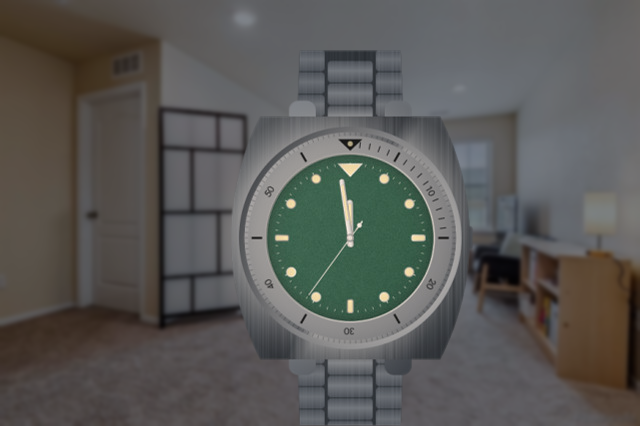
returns 11:58:36
